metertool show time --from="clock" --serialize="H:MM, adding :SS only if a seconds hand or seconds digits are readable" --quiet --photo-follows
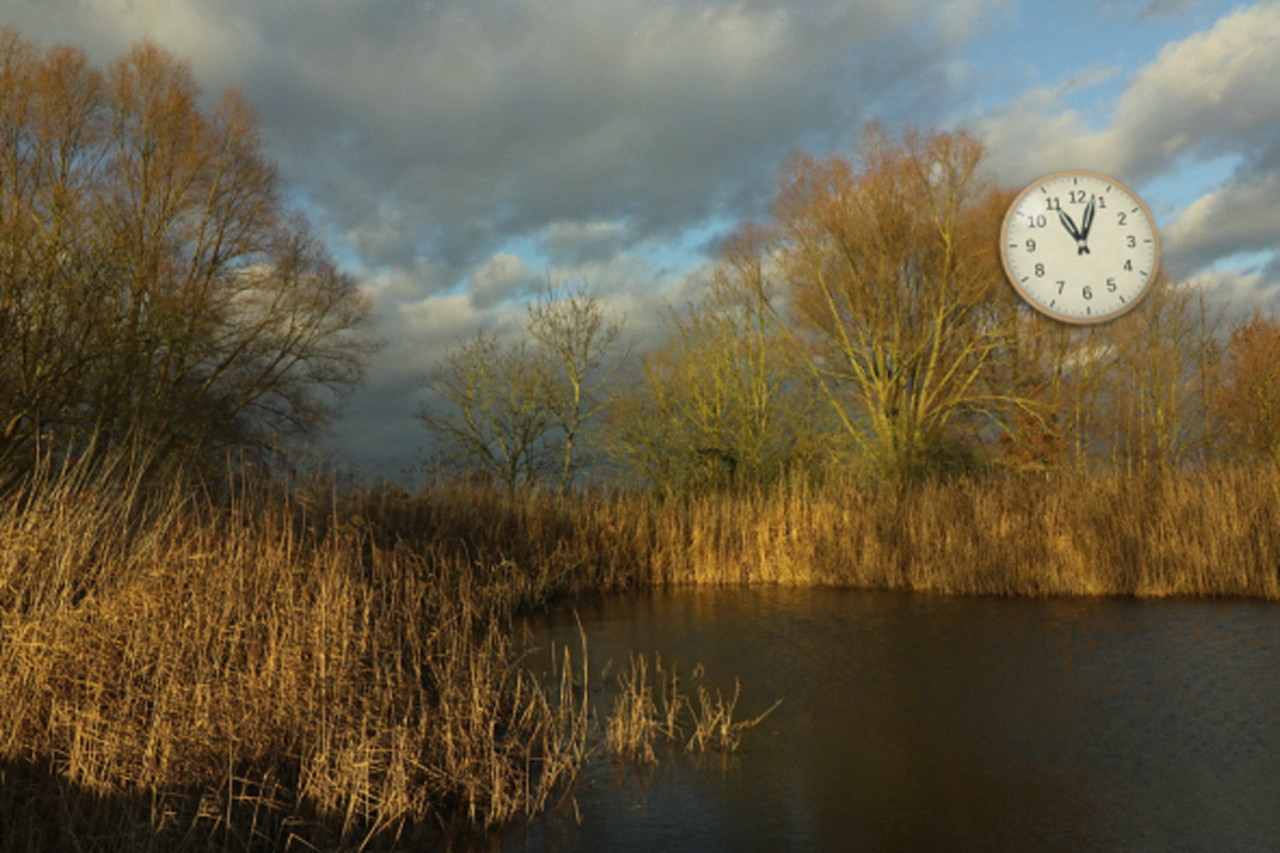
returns 11:03
